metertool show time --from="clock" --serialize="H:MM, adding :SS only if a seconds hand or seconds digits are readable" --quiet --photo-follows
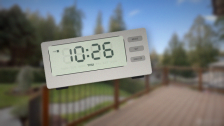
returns 10:26
